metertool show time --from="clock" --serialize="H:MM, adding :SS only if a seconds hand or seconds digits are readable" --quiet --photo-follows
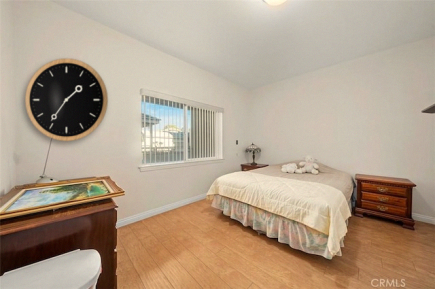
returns 1:36
